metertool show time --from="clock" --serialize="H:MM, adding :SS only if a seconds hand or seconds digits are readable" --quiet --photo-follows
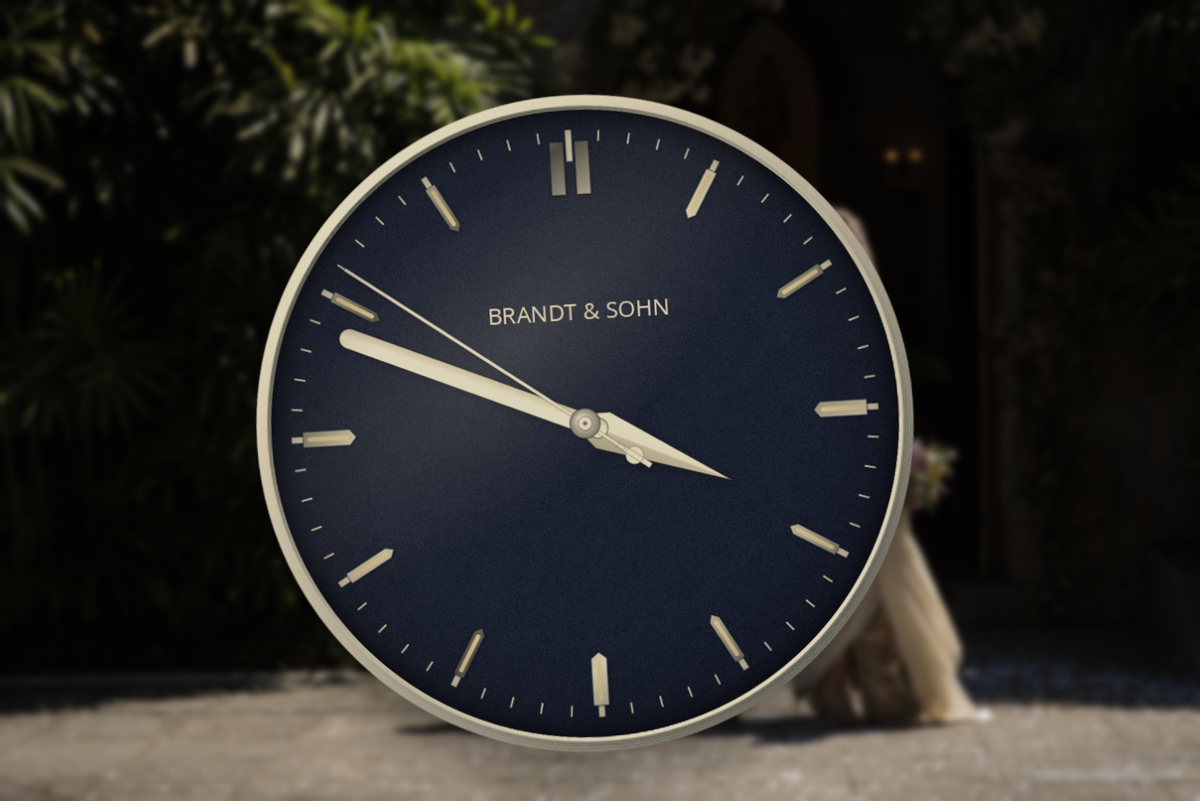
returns 3:48:51
